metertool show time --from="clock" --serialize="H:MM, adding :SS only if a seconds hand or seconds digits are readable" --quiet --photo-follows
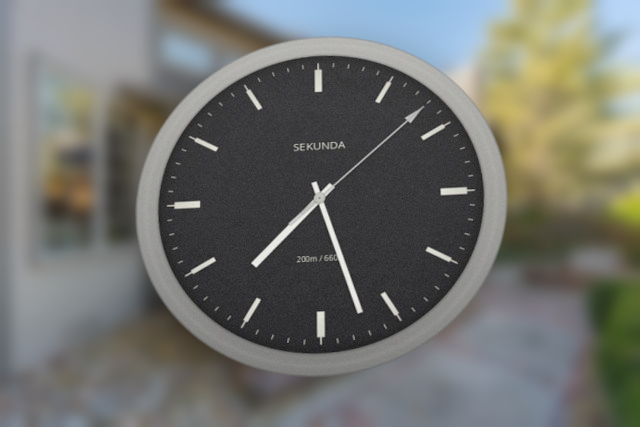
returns 7:27:08
